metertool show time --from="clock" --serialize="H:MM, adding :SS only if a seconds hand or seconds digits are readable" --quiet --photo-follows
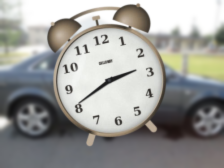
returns 2:41
